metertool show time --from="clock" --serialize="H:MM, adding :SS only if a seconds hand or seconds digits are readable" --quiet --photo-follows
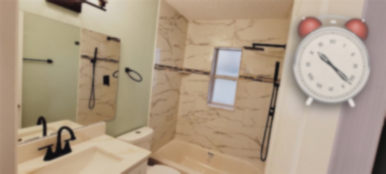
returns 10:22
